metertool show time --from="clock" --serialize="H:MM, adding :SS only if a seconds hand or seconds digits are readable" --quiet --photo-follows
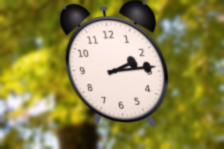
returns 2:14
